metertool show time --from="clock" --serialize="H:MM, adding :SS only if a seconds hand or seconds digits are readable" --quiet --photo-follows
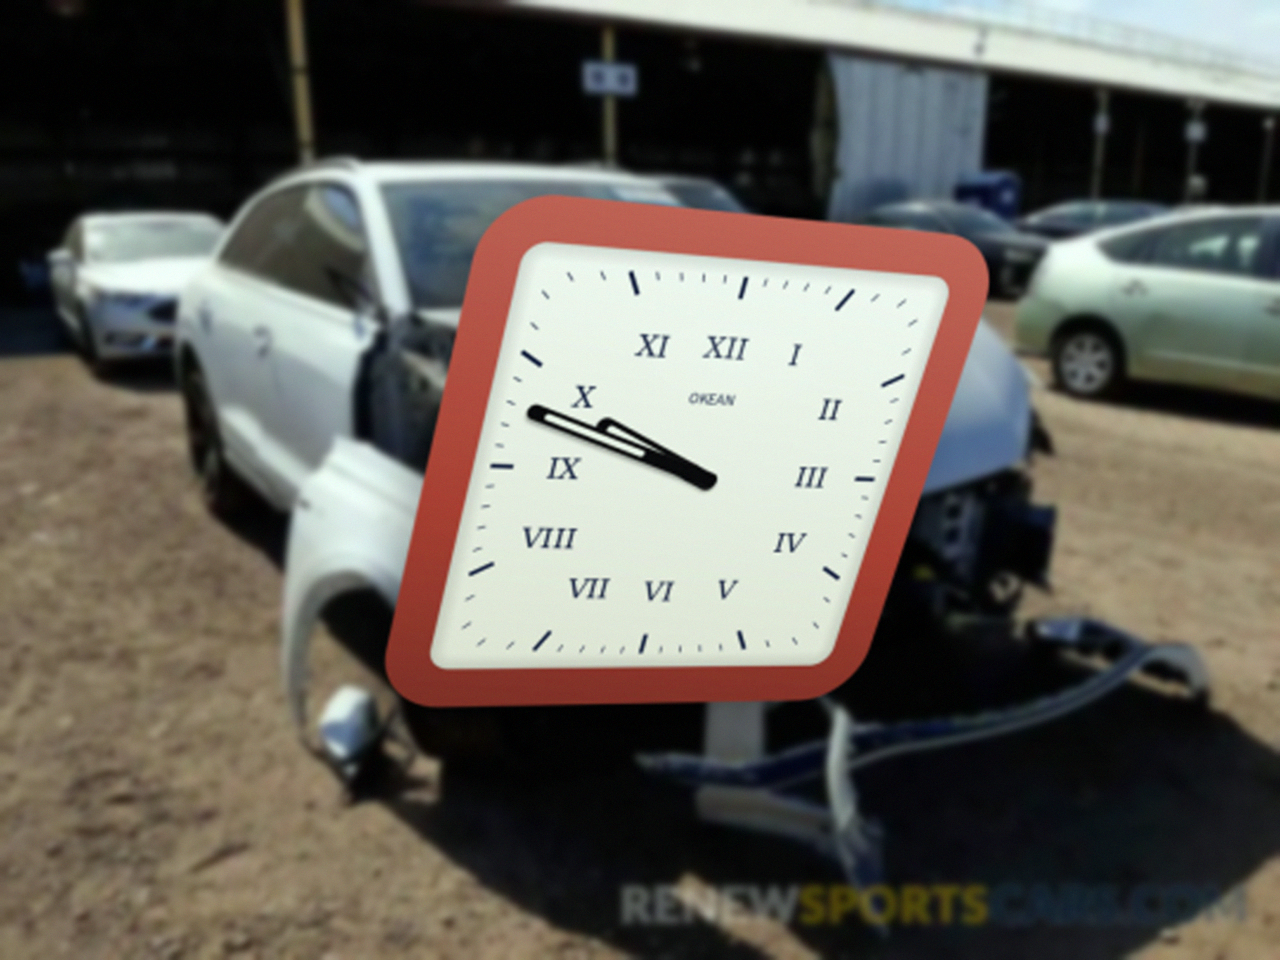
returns 9:48
